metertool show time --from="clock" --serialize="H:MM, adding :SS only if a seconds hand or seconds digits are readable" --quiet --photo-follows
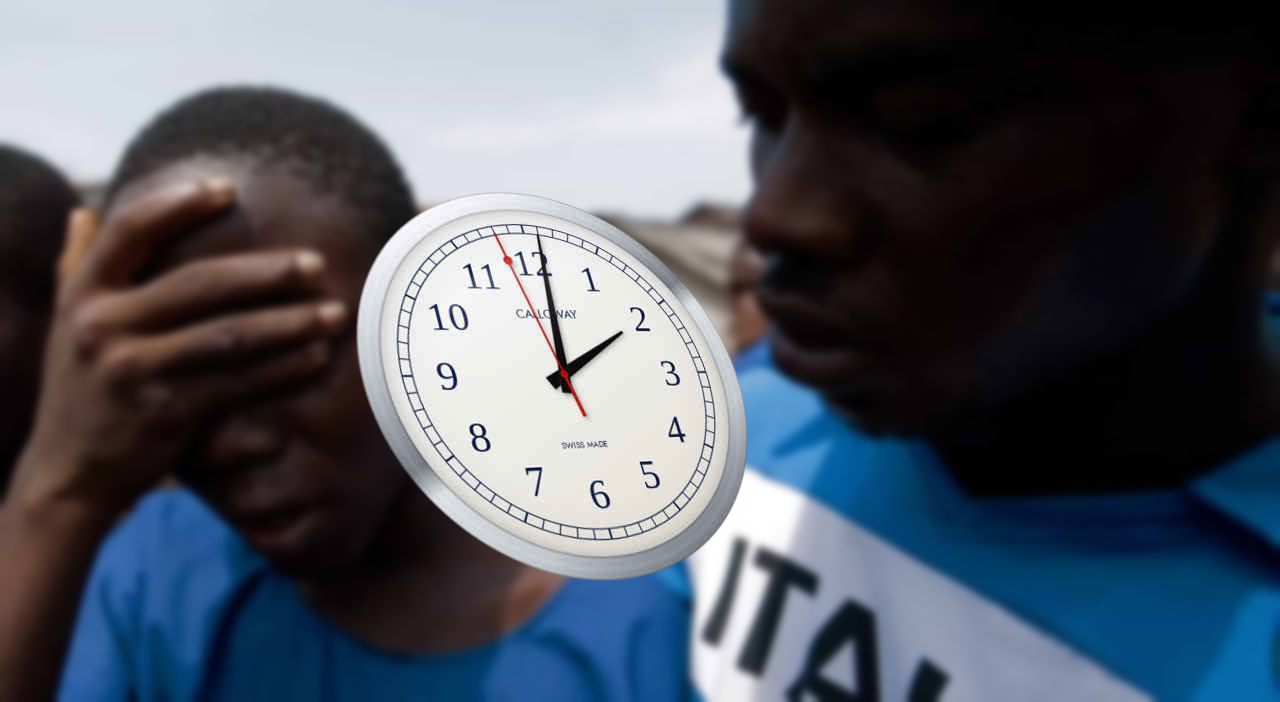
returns 2:00:58
